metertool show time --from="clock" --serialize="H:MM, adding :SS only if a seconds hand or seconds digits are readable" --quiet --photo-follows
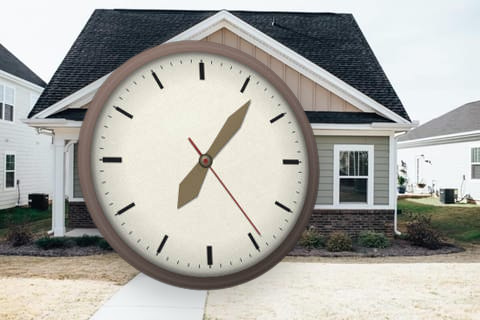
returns 7:06:24
